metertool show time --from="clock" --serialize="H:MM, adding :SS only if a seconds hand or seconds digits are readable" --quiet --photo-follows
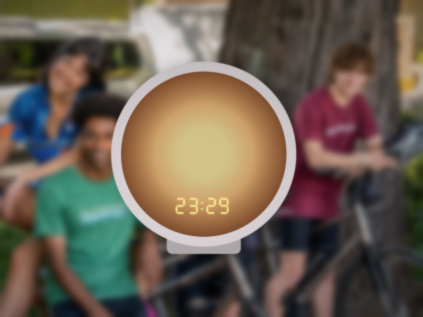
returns 23:29
